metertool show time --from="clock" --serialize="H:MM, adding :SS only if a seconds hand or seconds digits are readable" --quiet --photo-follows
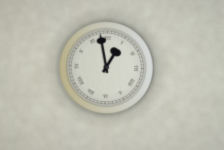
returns 12:58
